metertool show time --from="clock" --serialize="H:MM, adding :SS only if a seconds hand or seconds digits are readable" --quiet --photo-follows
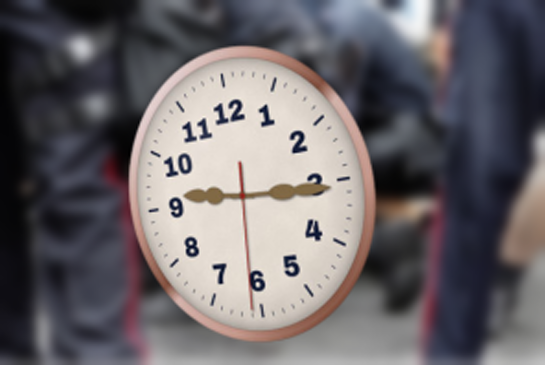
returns 9:15:31
